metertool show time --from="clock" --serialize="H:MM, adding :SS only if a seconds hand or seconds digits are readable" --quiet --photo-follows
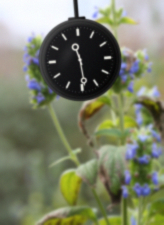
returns 11:29
